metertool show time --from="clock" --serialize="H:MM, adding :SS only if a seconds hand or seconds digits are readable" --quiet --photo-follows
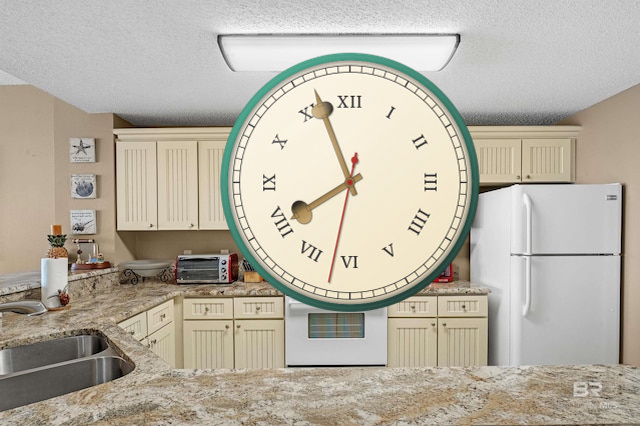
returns 7:56:32
